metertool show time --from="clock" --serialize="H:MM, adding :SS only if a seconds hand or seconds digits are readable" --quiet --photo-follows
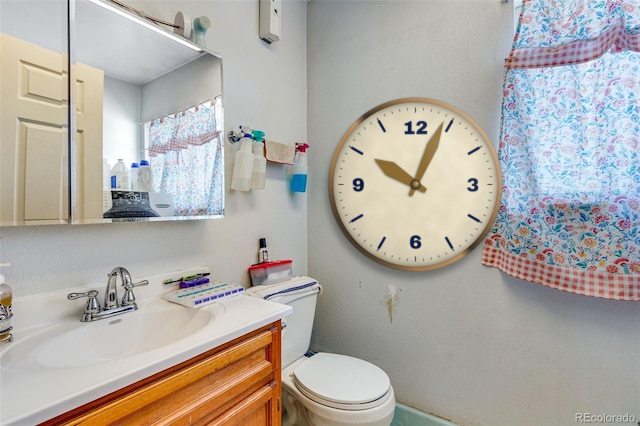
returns 10:04
